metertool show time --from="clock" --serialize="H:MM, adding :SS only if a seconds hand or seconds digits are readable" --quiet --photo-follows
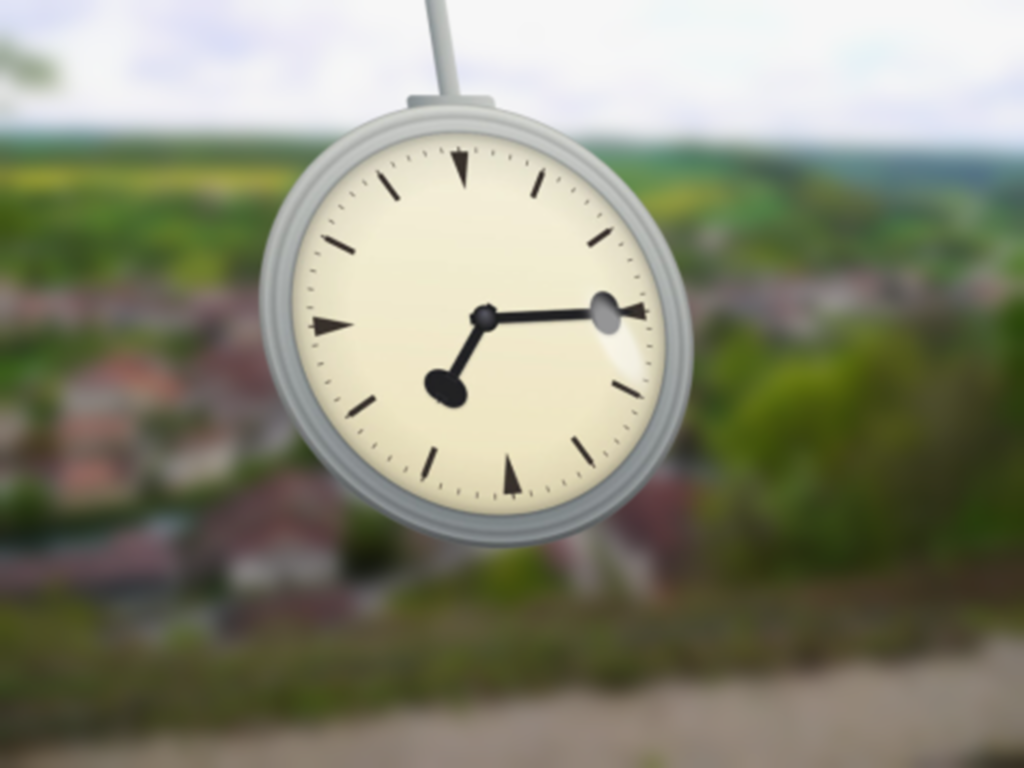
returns 7:15
